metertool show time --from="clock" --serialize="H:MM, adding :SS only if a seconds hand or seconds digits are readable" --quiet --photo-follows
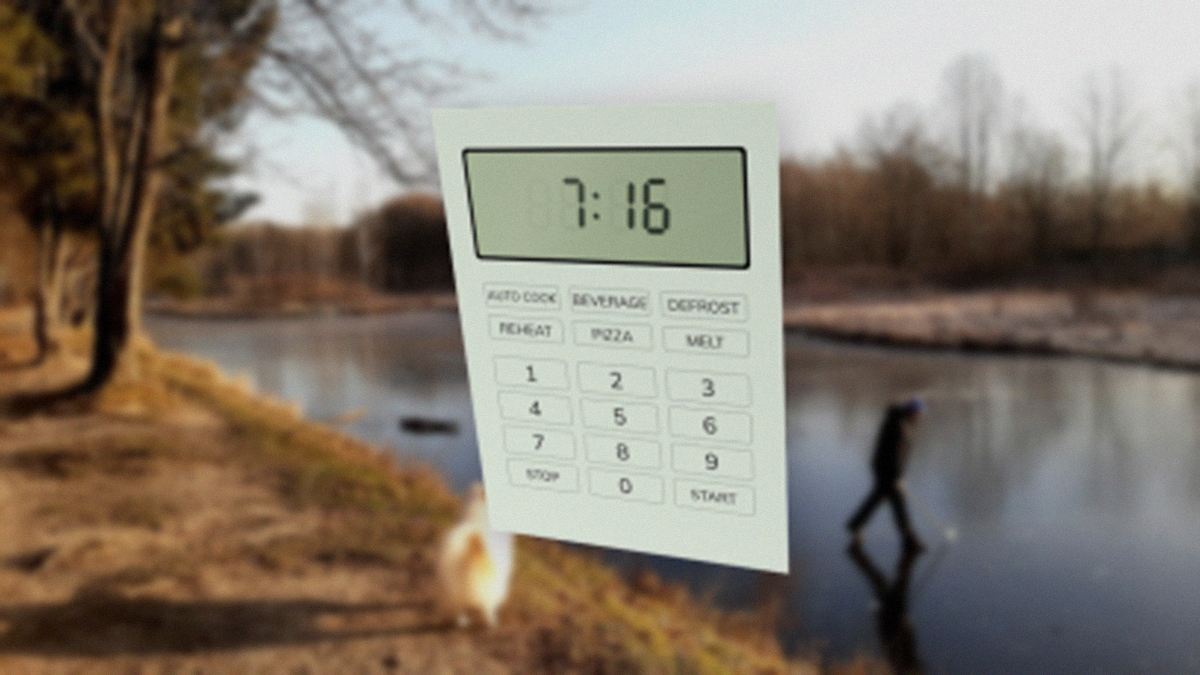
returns 7:16
